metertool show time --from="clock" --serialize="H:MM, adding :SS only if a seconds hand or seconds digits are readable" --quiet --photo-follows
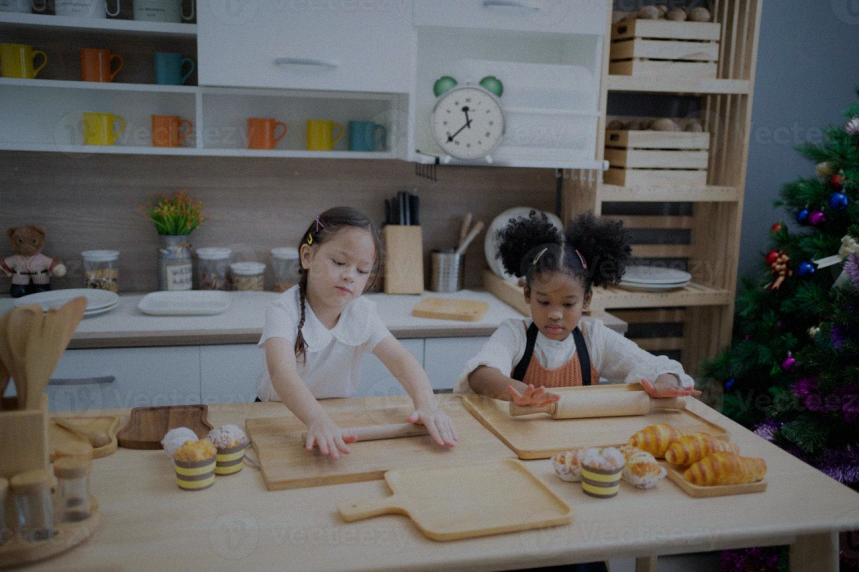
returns 11:38
